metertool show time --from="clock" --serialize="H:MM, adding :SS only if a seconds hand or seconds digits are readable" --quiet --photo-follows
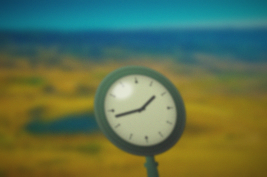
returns 1:43
